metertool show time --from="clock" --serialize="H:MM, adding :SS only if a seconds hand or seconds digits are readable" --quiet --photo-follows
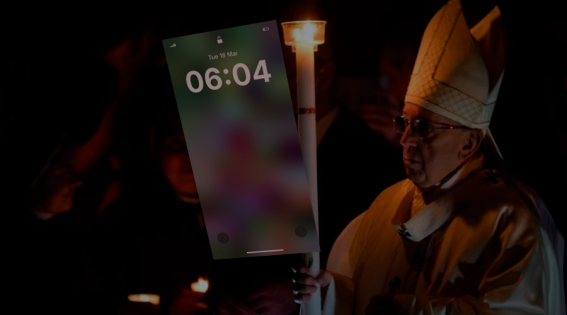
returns 6:04
